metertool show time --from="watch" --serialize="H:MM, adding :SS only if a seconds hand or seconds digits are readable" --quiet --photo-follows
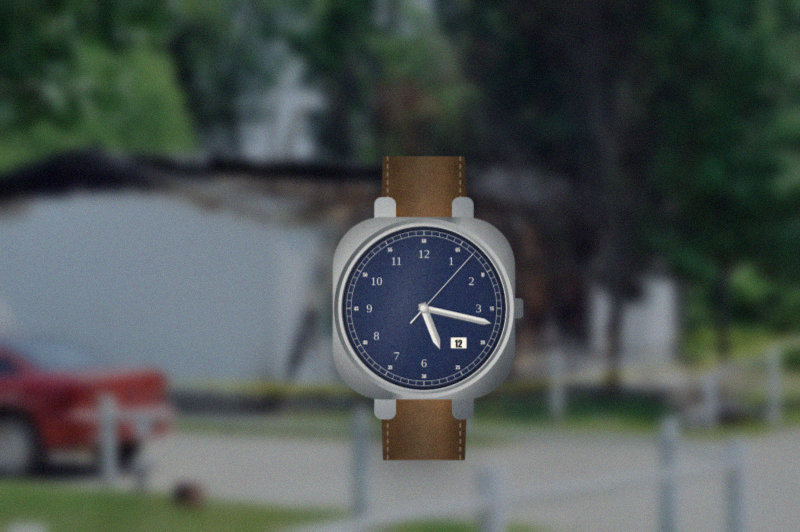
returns 5:17:07
